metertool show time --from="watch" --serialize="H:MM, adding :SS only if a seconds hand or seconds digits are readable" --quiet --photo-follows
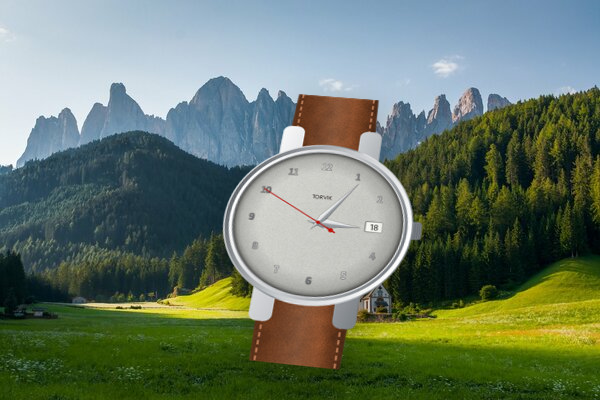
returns 3:05:50
